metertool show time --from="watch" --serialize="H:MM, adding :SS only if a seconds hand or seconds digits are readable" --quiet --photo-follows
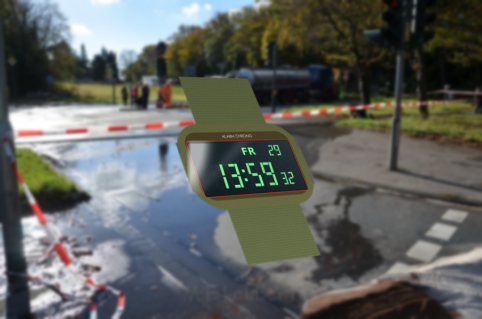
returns 13:59:32
